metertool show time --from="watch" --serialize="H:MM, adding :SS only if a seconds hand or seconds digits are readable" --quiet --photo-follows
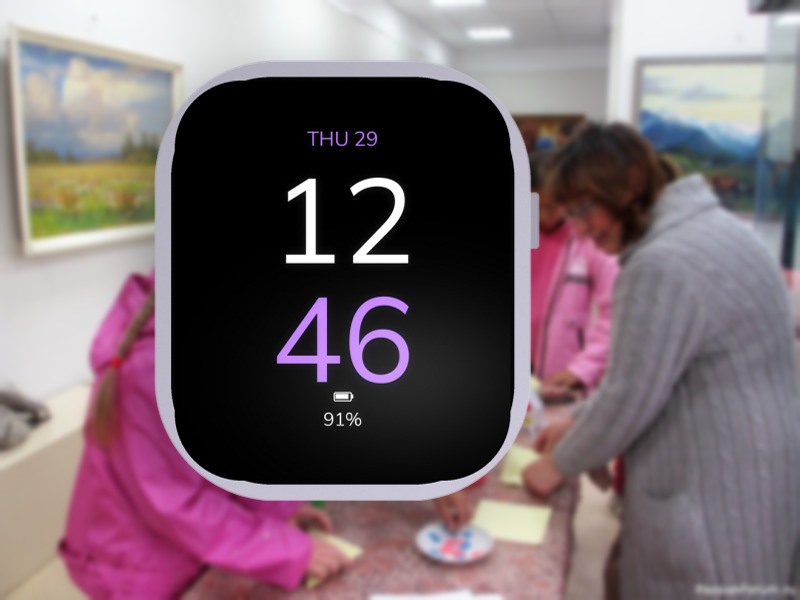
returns 12:46
